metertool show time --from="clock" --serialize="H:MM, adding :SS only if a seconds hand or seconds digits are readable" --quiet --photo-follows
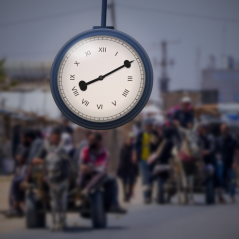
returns 8:10
